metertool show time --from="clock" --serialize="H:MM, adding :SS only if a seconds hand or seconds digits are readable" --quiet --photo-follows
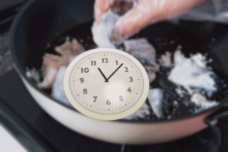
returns 11:07
